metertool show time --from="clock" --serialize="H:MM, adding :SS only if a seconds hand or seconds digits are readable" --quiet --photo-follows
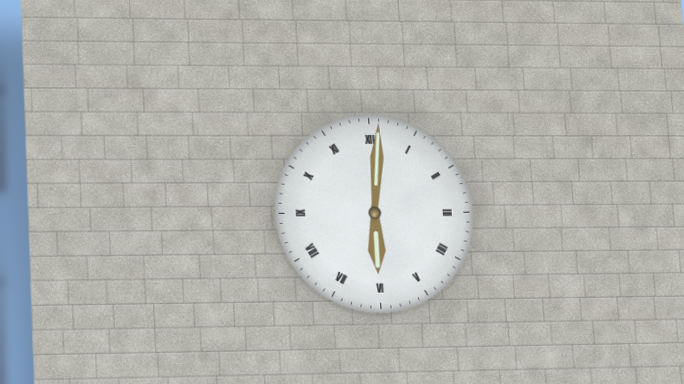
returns 6:01
